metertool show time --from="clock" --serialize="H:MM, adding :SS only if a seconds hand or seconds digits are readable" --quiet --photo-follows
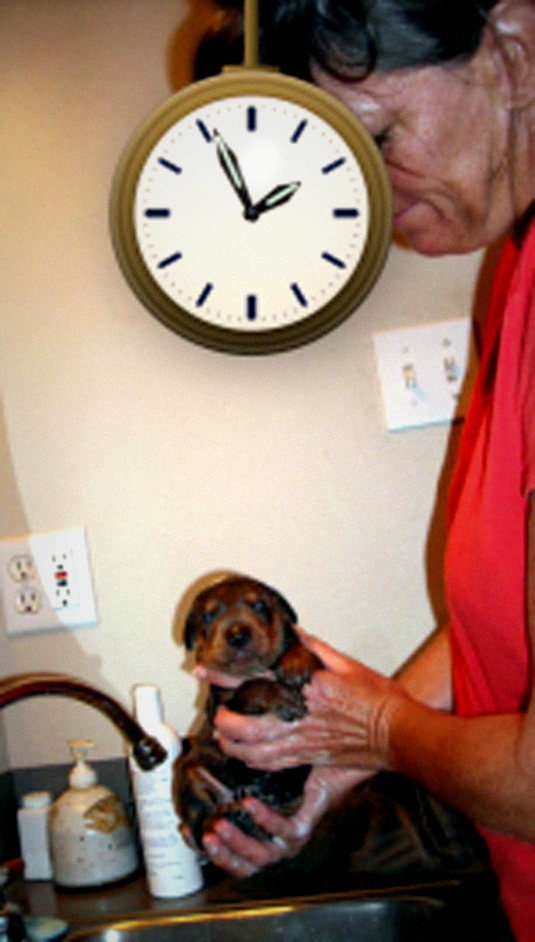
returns 1:56
